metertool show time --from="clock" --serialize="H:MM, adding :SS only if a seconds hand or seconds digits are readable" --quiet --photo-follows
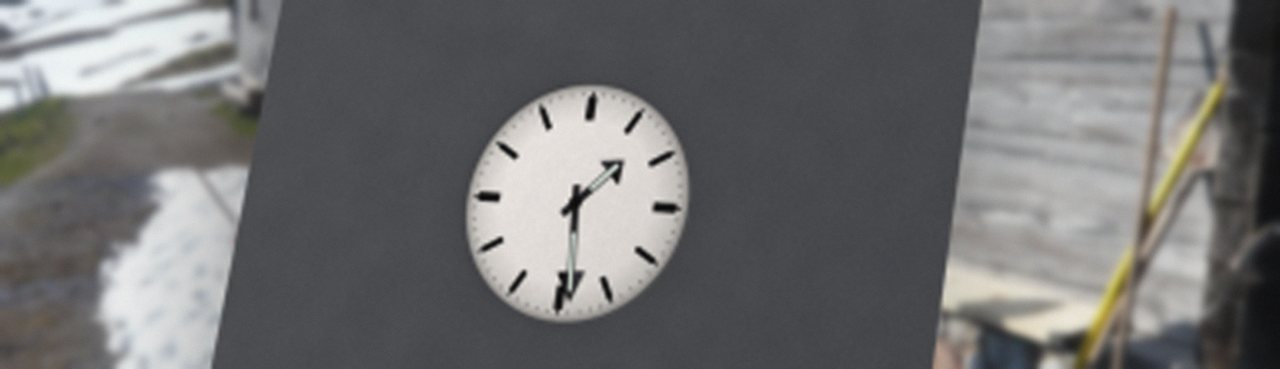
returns 1:29
